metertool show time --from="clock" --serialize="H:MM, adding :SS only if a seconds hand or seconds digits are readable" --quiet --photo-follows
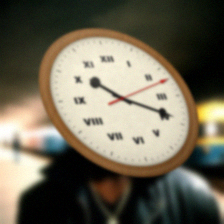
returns 10:19:12
